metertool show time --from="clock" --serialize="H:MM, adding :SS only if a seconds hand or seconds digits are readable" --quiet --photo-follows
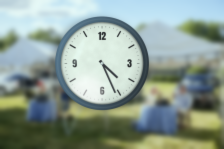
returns 4:26
